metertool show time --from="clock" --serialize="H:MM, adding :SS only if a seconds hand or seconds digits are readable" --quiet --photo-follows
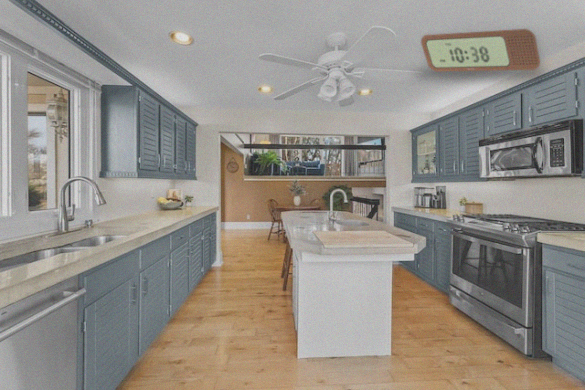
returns 10:38
